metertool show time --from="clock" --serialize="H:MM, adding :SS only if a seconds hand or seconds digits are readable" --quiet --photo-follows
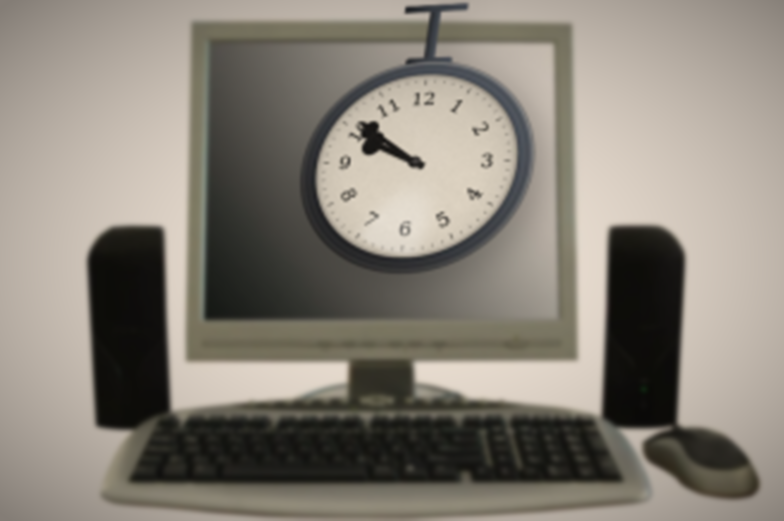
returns 9:51
